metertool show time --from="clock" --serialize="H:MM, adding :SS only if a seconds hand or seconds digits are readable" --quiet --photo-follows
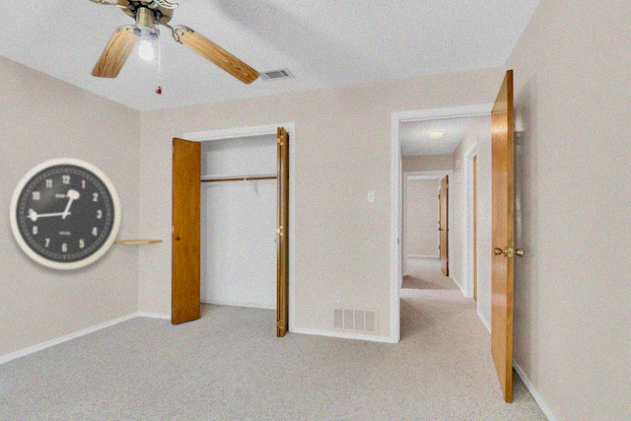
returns 12:44
